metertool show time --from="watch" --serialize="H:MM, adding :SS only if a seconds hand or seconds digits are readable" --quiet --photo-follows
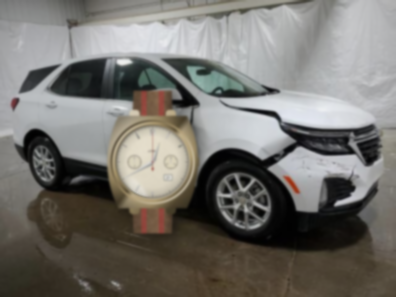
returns 12:40
